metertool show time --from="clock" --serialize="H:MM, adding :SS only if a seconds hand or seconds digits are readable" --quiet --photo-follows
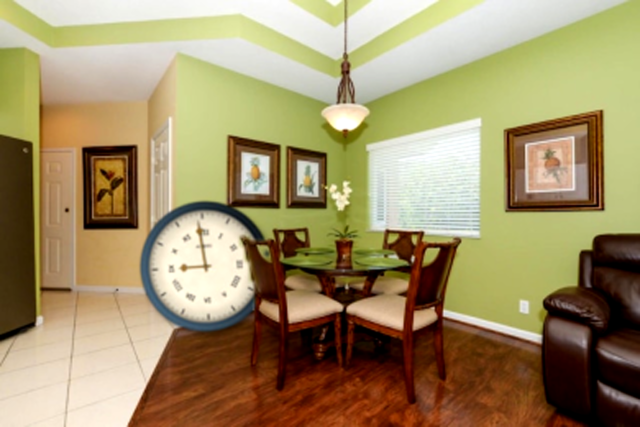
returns 8:59
